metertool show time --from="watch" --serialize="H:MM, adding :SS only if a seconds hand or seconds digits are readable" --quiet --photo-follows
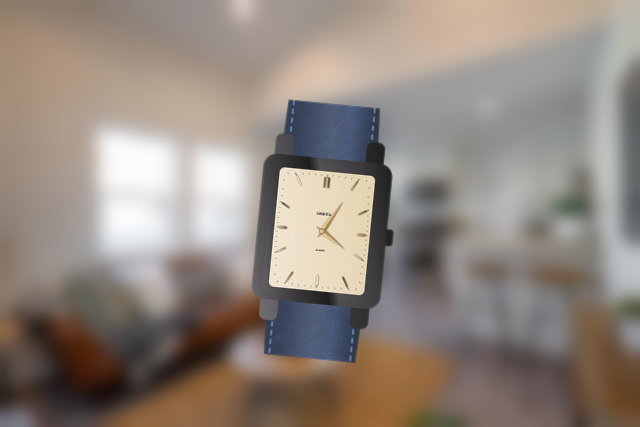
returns 4:05
